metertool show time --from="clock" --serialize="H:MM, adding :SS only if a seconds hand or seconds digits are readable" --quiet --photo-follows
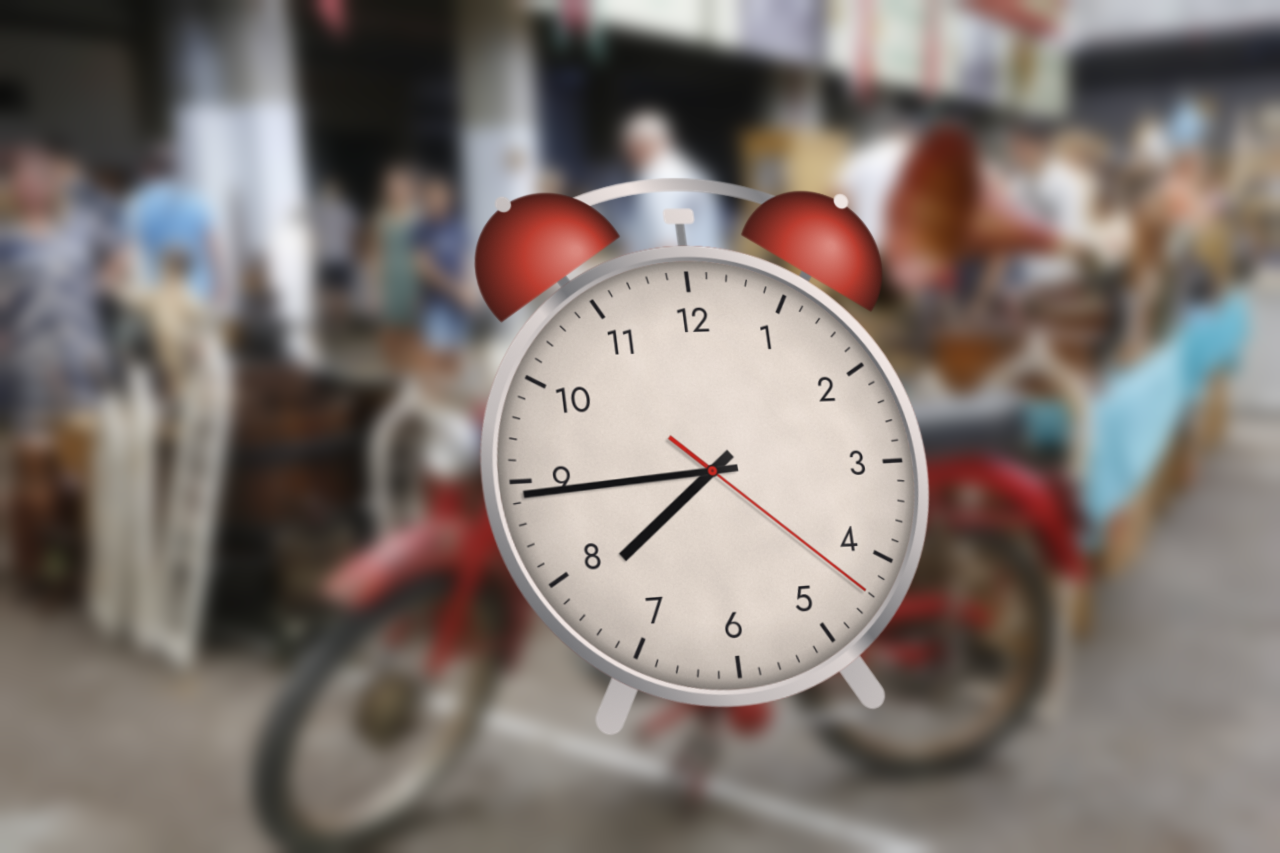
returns 7:44:22
